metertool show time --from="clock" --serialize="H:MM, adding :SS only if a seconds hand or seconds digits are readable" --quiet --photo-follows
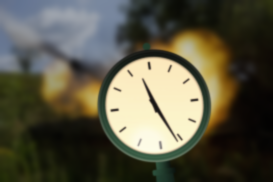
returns 11:26
